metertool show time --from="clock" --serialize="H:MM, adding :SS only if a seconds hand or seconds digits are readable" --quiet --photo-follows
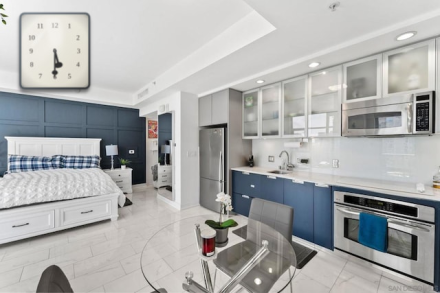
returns 5:30
